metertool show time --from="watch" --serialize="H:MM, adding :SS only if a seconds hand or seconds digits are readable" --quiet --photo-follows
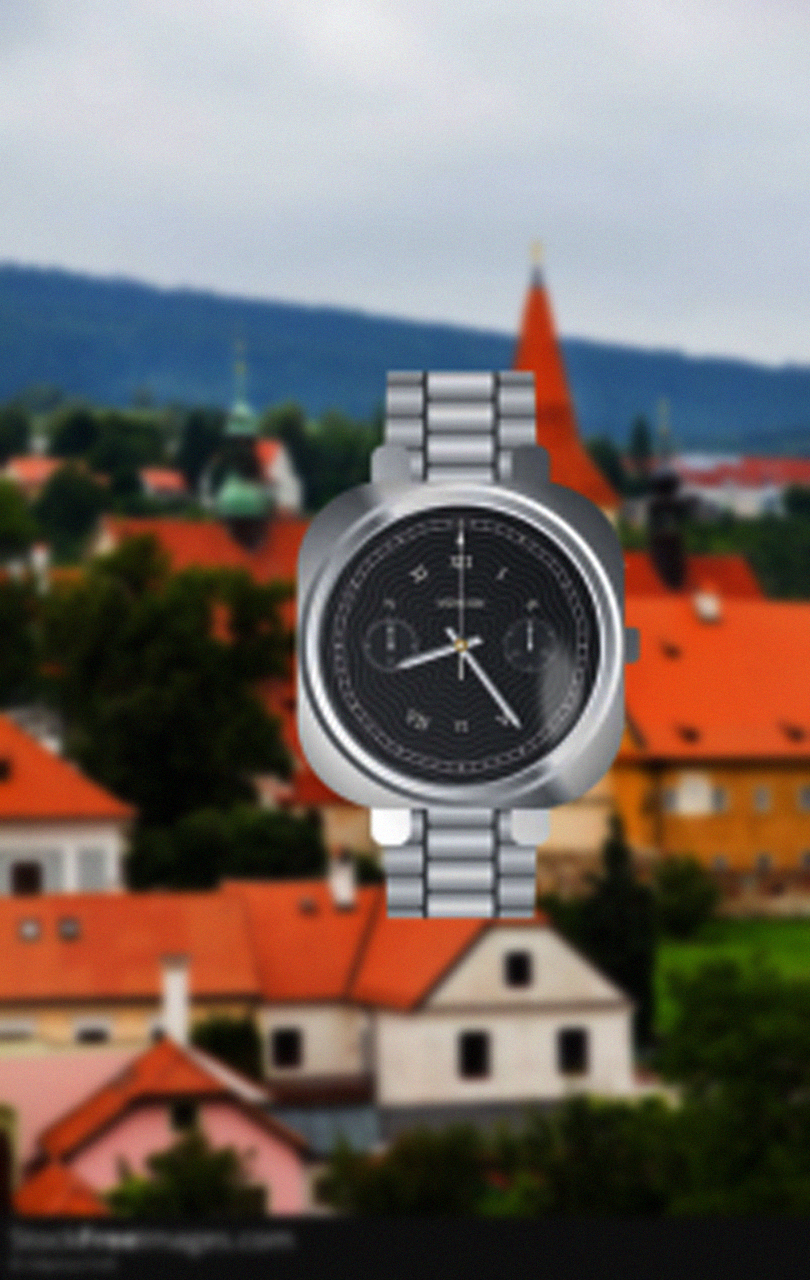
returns 8:24
